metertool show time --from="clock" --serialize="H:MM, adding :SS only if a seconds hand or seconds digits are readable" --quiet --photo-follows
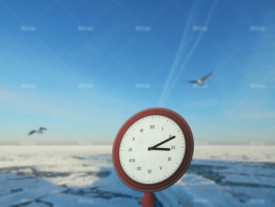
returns 3:11
